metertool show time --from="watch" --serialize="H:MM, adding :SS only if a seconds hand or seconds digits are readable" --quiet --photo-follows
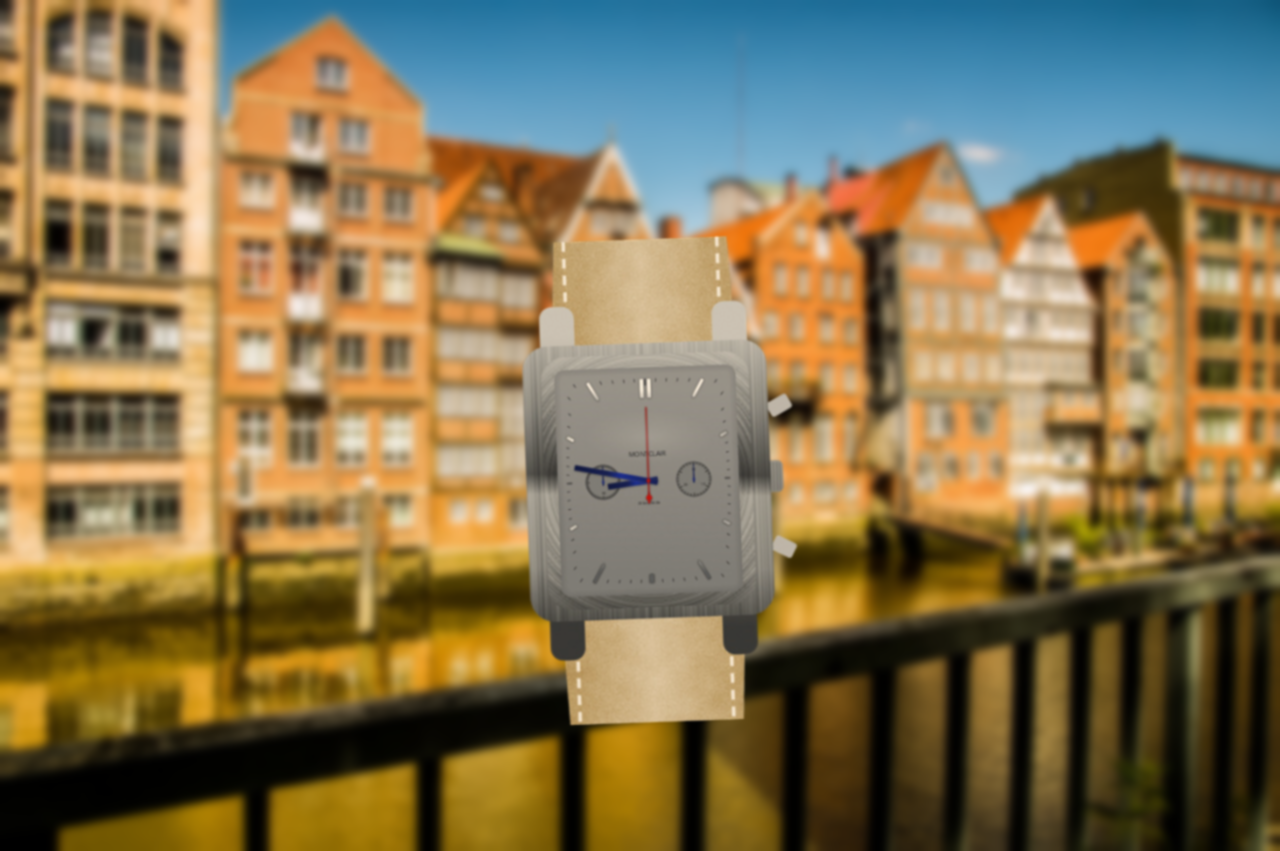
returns 8:47
